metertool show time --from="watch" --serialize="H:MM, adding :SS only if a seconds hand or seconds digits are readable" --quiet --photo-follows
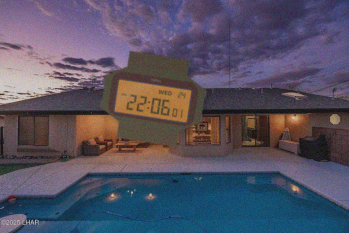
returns 22:06:01
